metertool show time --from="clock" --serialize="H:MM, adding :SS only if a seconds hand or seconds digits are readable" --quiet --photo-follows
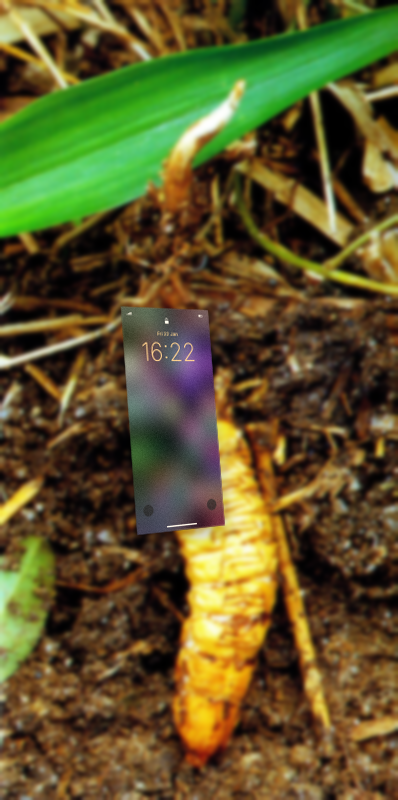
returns 16:22
